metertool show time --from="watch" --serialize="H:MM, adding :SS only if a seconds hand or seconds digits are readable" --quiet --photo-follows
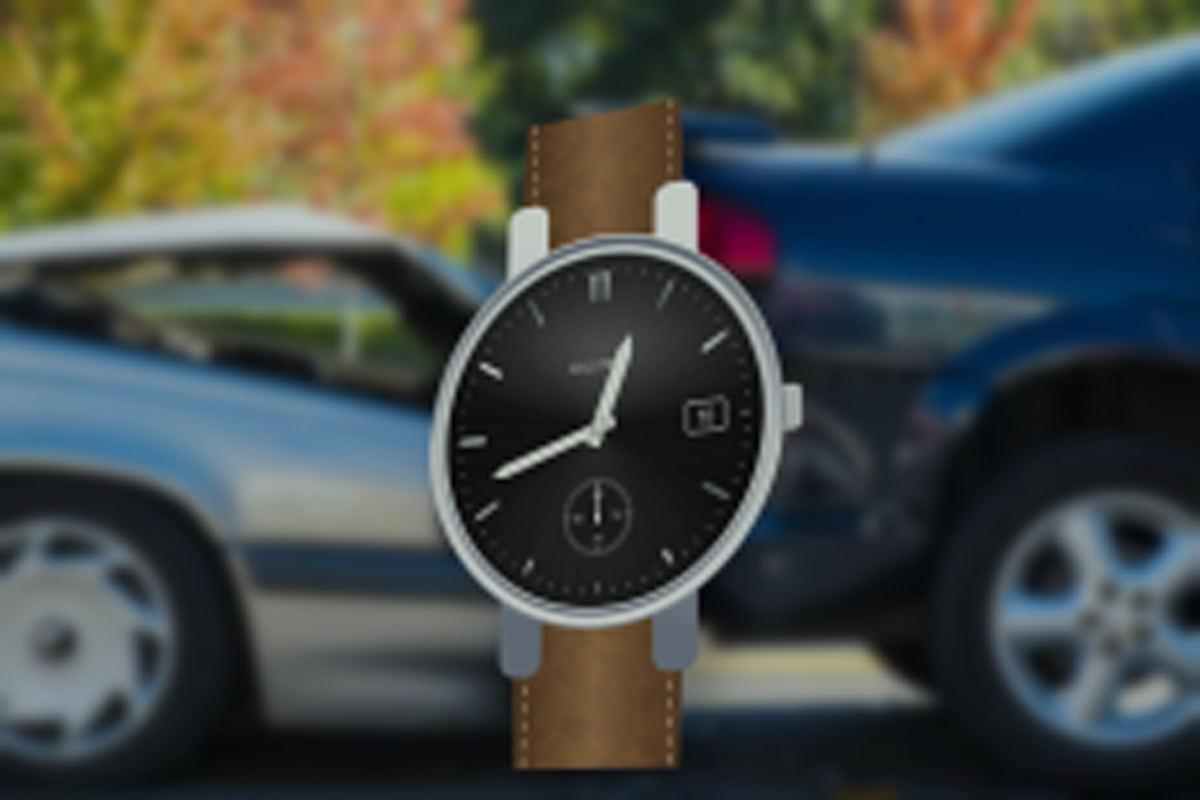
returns 12:42
